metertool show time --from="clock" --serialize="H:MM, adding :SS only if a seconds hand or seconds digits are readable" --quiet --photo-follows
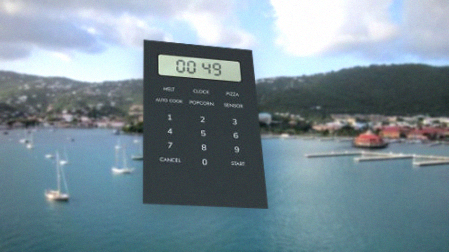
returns 0:49
